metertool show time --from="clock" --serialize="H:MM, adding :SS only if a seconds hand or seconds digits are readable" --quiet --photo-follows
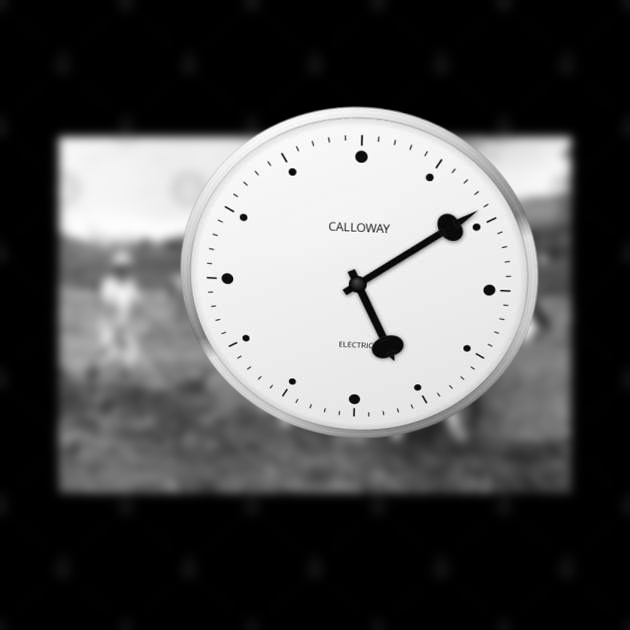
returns 5:09
